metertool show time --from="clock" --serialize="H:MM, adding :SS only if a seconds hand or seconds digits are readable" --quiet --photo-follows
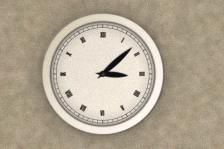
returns 3:08
